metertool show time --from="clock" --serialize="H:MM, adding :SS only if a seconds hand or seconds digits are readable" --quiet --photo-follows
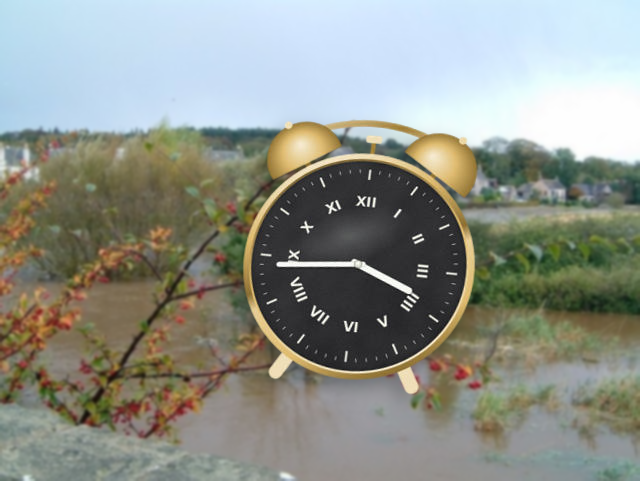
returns 3:44
